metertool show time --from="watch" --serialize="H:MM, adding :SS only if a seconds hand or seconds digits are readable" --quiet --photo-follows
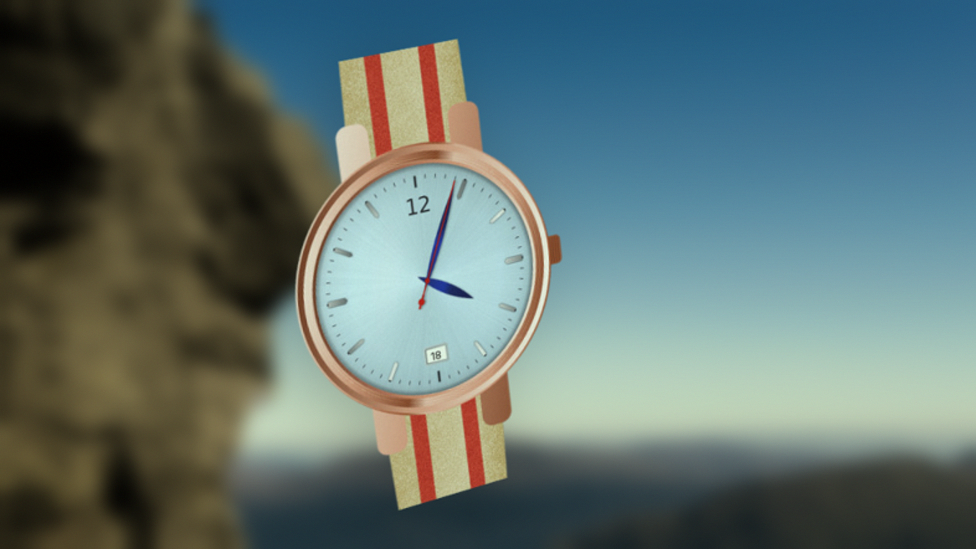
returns 4:04:04
